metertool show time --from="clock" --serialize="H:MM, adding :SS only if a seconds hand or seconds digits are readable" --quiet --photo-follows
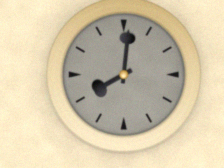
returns 8:01
